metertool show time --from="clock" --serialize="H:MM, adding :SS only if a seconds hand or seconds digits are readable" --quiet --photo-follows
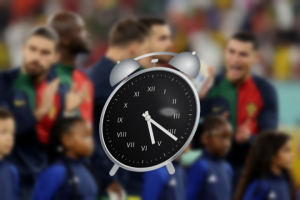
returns 5:21
